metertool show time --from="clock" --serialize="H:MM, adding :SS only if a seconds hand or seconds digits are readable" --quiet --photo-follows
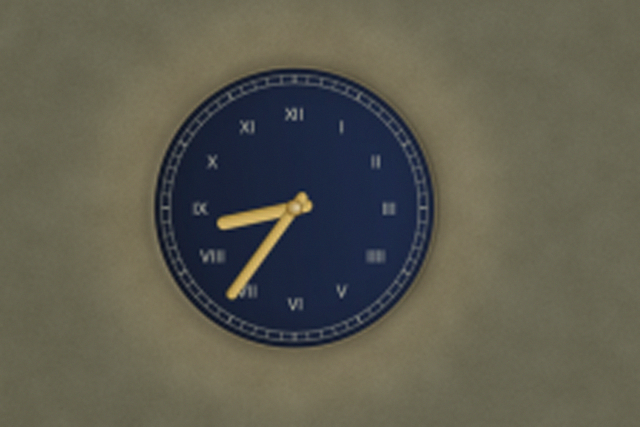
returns 8:36
